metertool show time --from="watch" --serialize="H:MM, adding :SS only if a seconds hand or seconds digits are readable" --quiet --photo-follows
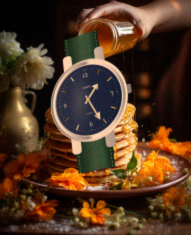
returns 1:26
